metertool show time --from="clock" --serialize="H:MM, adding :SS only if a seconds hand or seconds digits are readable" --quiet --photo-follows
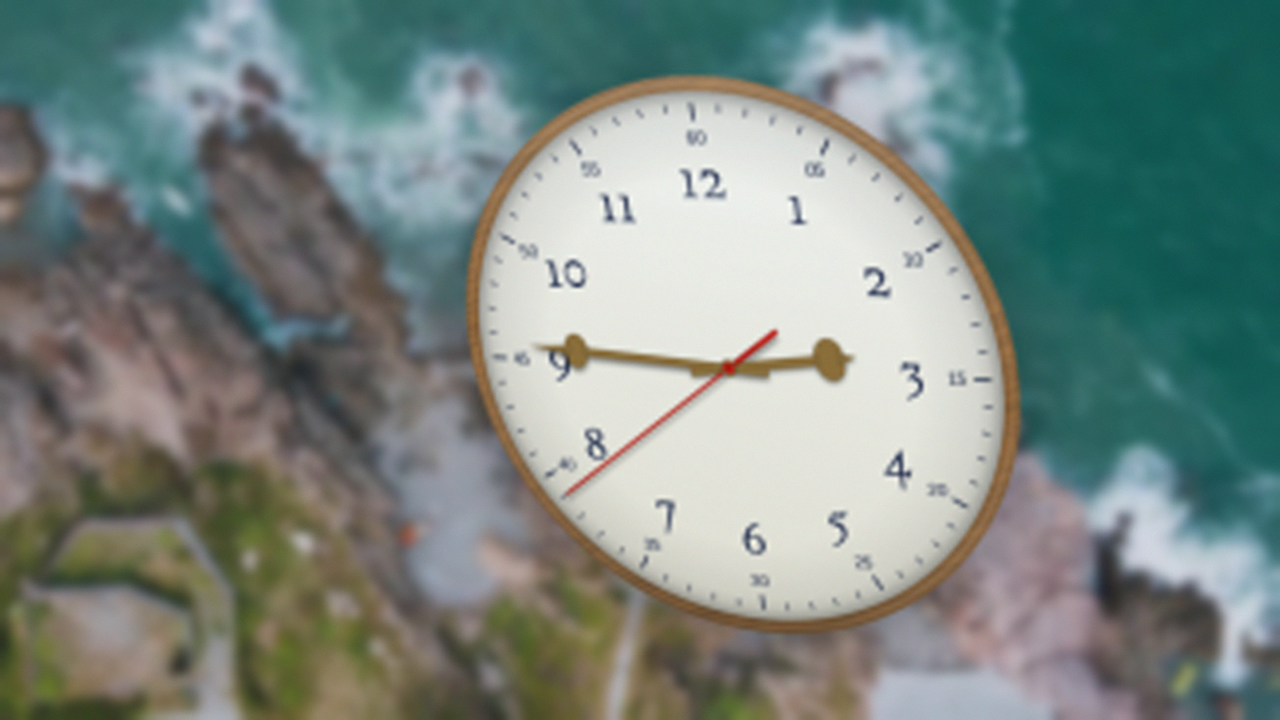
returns 2:45:39
